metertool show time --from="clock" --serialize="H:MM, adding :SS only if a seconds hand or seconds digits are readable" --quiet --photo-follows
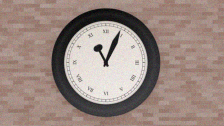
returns 11:04
